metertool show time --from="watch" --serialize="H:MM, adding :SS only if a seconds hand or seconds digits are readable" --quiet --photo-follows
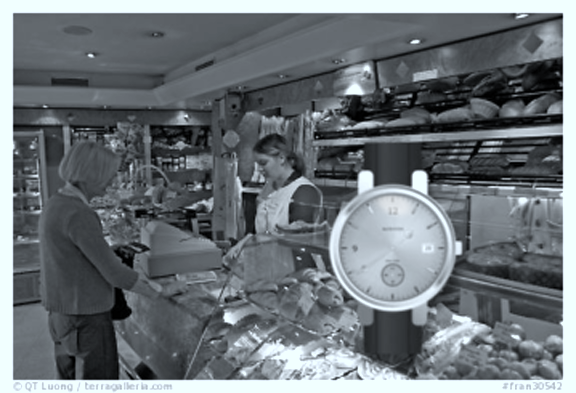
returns 1:39
